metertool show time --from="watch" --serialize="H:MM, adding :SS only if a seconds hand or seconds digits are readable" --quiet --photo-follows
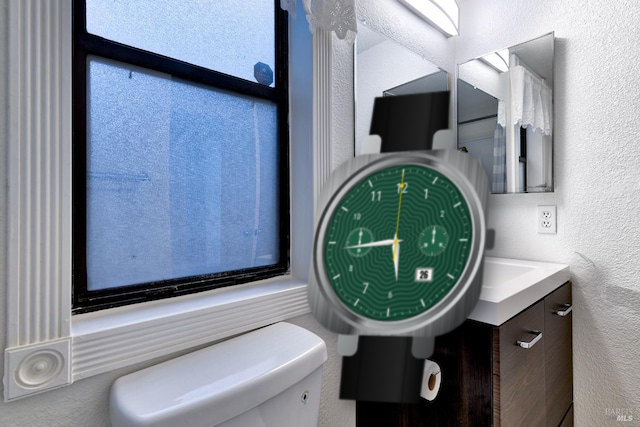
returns 5:44
